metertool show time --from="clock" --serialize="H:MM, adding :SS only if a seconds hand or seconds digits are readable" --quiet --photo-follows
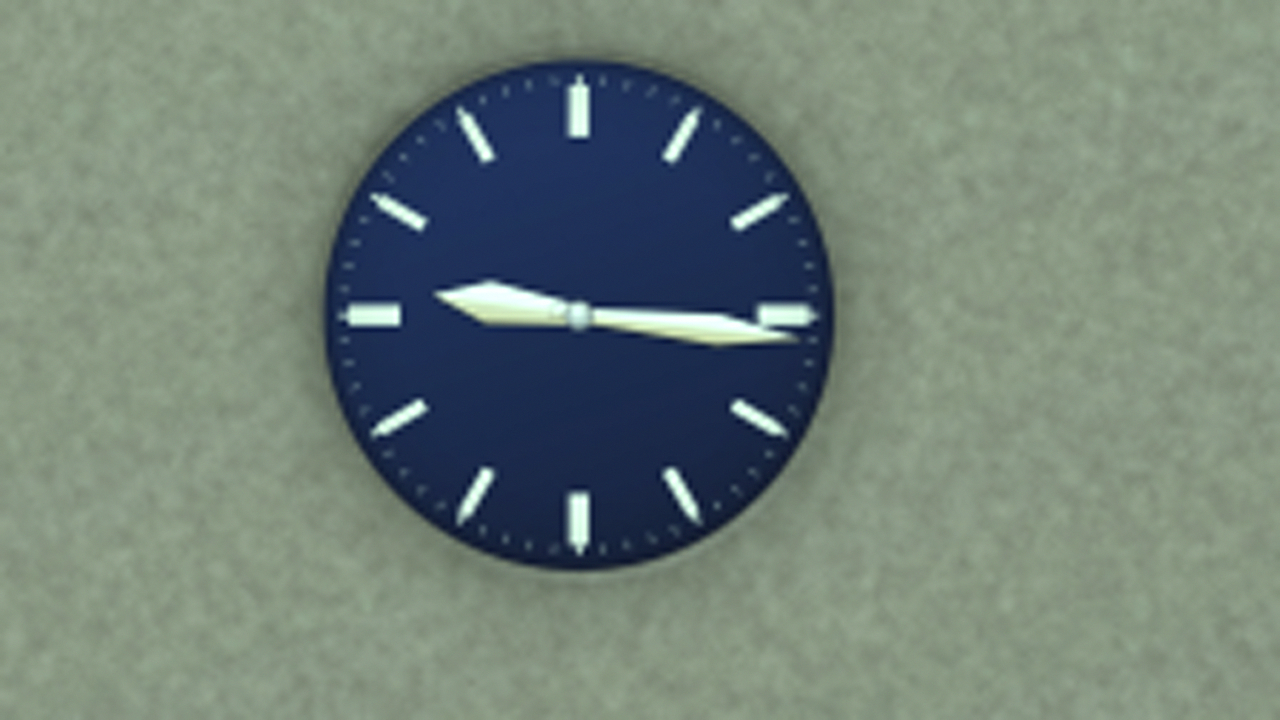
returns 9:16
